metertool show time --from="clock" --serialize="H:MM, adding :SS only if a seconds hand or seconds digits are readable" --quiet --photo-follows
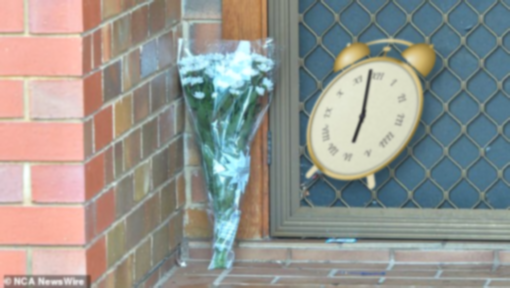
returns 5:58
